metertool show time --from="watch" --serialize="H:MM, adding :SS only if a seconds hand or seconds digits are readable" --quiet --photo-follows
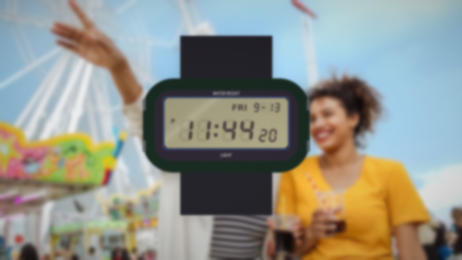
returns 11:44:20
